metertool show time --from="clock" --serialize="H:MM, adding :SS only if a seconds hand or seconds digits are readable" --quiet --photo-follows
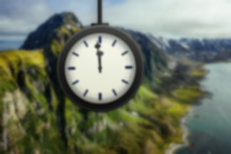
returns 11:59
